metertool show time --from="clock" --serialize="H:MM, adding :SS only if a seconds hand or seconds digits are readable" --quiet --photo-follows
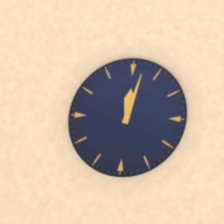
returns 12:02
